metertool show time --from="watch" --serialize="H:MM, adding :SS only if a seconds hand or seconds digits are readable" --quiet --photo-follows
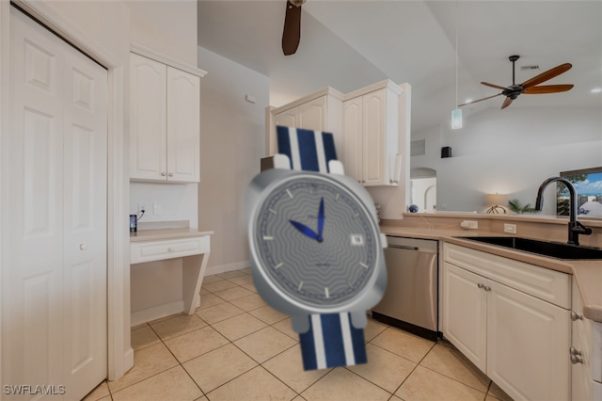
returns 10:02
